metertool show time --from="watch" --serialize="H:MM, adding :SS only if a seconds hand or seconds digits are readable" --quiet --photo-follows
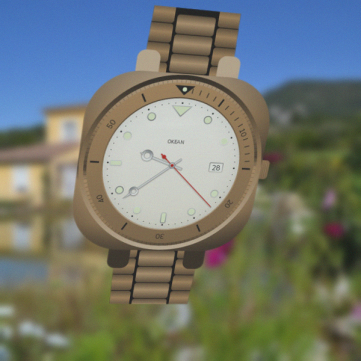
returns 9:38:22
